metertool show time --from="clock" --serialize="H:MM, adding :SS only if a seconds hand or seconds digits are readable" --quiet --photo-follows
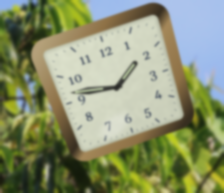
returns 1:47
